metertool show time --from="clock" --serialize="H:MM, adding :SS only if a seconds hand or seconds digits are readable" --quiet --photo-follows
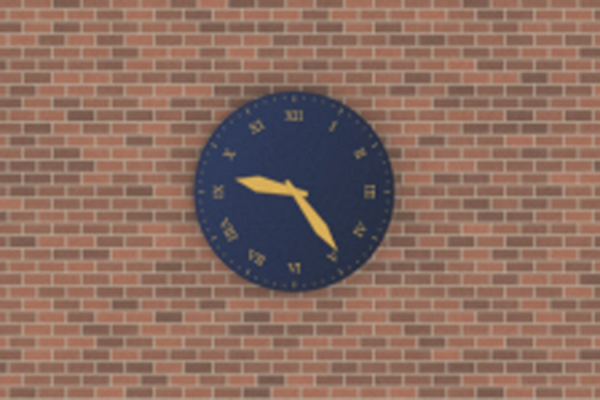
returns 9:24
